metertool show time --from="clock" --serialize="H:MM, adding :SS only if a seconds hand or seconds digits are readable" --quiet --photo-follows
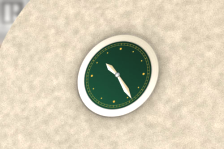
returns 10:24
